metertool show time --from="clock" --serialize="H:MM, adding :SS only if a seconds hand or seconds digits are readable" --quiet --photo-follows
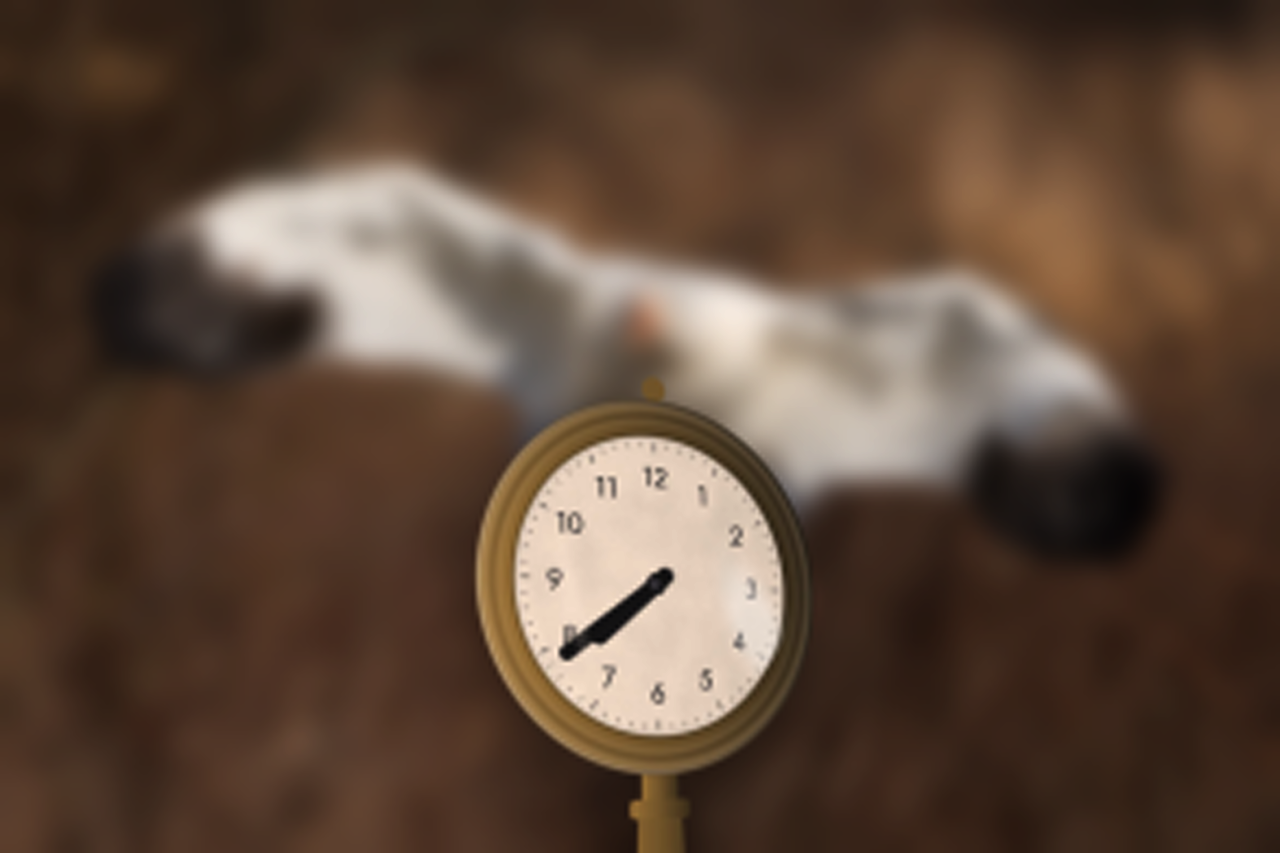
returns 7:39
